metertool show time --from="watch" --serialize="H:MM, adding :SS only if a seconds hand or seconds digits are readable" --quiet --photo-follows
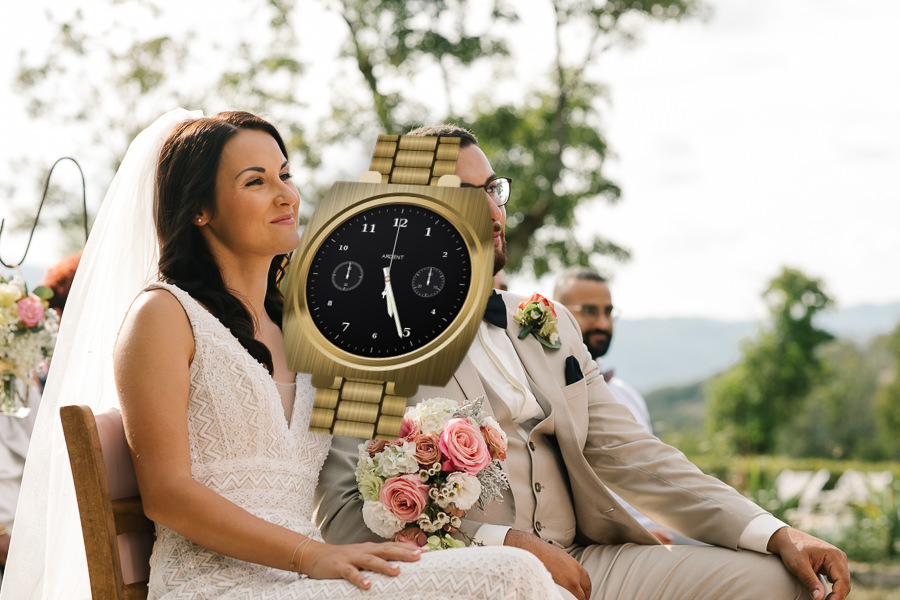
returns 5:26
